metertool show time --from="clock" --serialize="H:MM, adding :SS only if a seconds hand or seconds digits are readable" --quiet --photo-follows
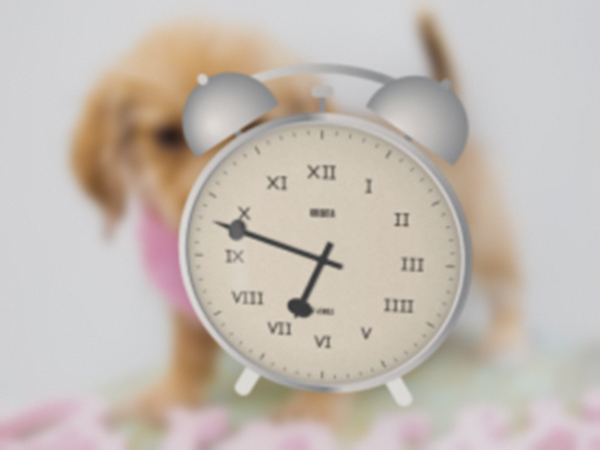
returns 6:48
